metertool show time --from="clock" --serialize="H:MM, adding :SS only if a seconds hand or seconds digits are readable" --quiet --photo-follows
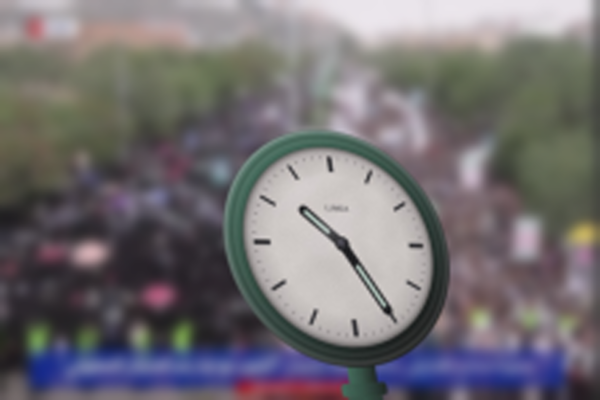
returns 10:25
